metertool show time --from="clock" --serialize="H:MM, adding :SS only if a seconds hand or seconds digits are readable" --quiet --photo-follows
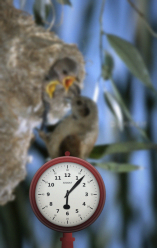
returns 6:07
